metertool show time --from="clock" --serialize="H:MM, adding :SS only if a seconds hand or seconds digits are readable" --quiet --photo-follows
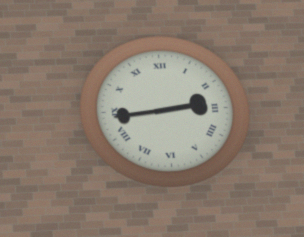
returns 2:44
